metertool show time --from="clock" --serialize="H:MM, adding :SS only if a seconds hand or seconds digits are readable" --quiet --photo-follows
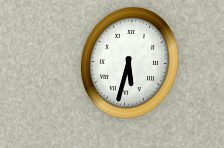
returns 5:32
